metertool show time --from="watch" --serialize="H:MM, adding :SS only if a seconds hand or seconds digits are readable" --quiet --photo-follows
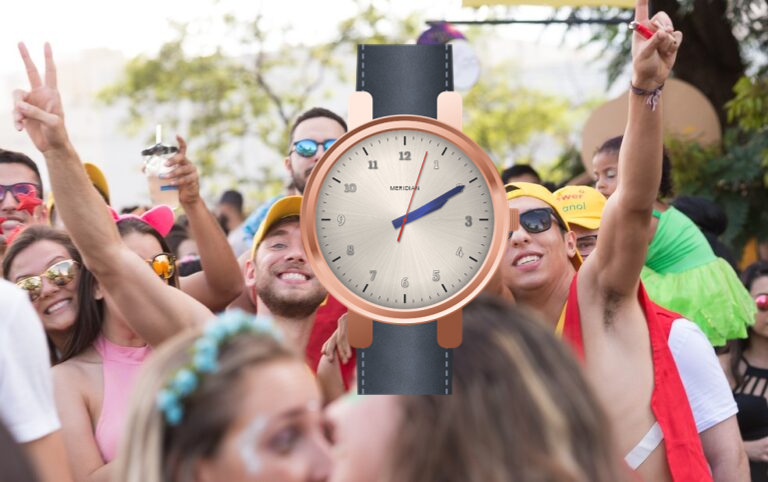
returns 2:10:03
